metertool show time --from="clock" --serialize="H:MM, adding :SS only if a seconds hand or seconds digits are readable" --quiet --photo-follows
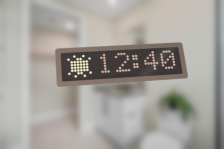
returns 12:40
